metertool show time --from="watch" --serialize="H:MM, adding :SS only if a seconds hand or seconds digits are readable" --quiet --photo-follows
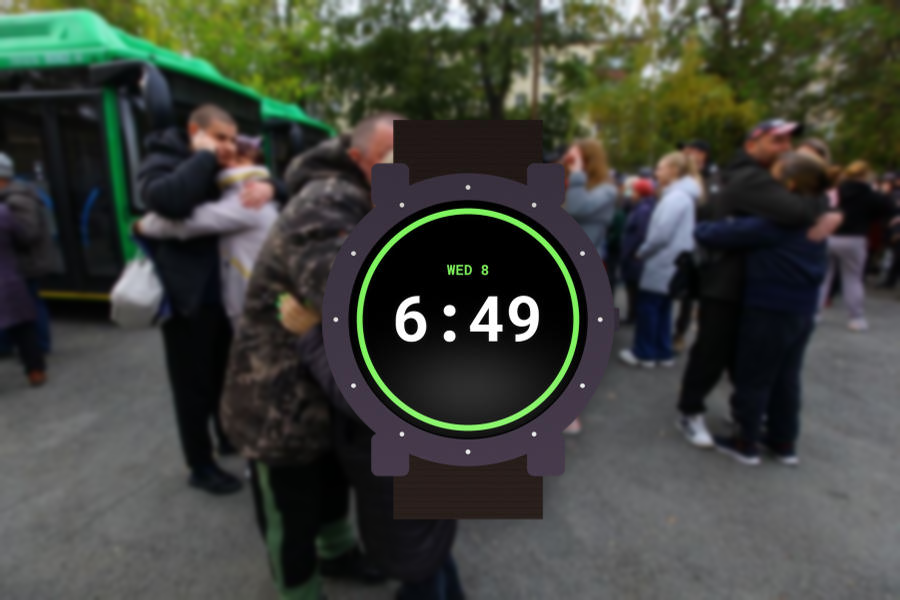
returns 6:49
